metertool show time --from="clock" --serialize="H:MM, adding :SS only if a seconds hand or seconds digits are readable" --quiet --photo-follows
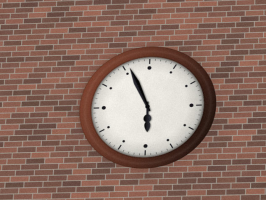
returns 5:56
